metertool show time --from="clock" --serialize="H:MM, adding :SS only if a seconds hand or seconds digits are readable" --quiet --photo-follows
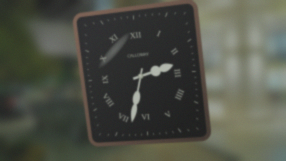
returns 2:33
